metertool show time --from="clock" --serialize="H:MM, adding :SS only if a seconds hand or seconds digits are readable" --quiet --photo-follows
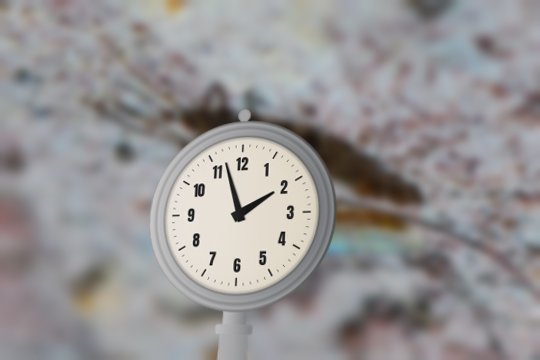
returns 1:57
